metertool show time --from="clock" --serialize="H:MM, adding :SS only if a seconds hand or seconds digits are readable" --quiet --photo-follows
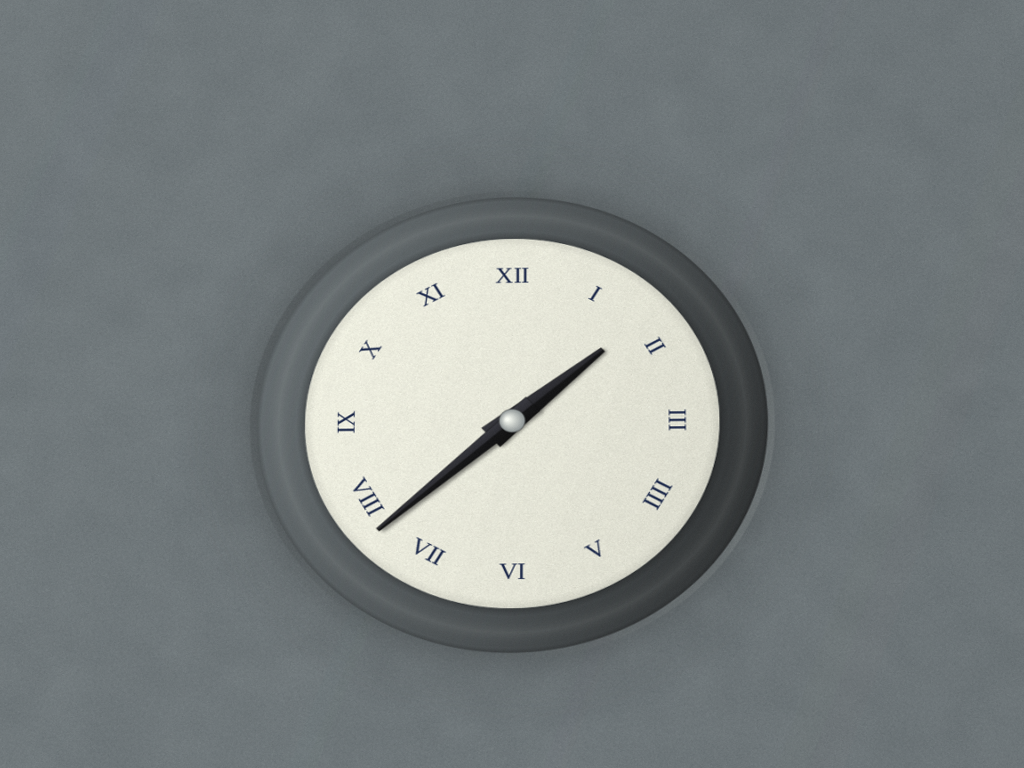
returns 1:38
